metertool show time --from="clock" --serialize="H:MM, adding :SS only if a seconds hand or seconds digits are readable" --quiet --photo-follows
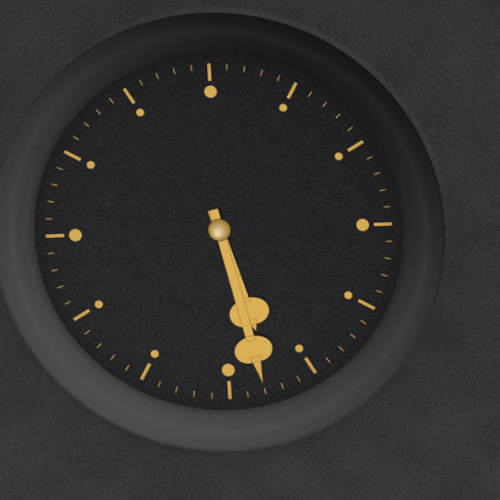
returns 5:28
